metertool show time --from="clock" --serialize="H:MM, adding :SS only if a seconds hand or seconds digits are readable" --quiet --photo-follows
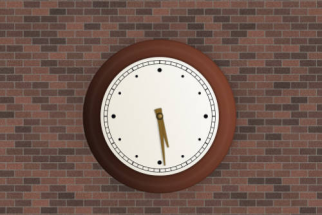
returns 5:29
